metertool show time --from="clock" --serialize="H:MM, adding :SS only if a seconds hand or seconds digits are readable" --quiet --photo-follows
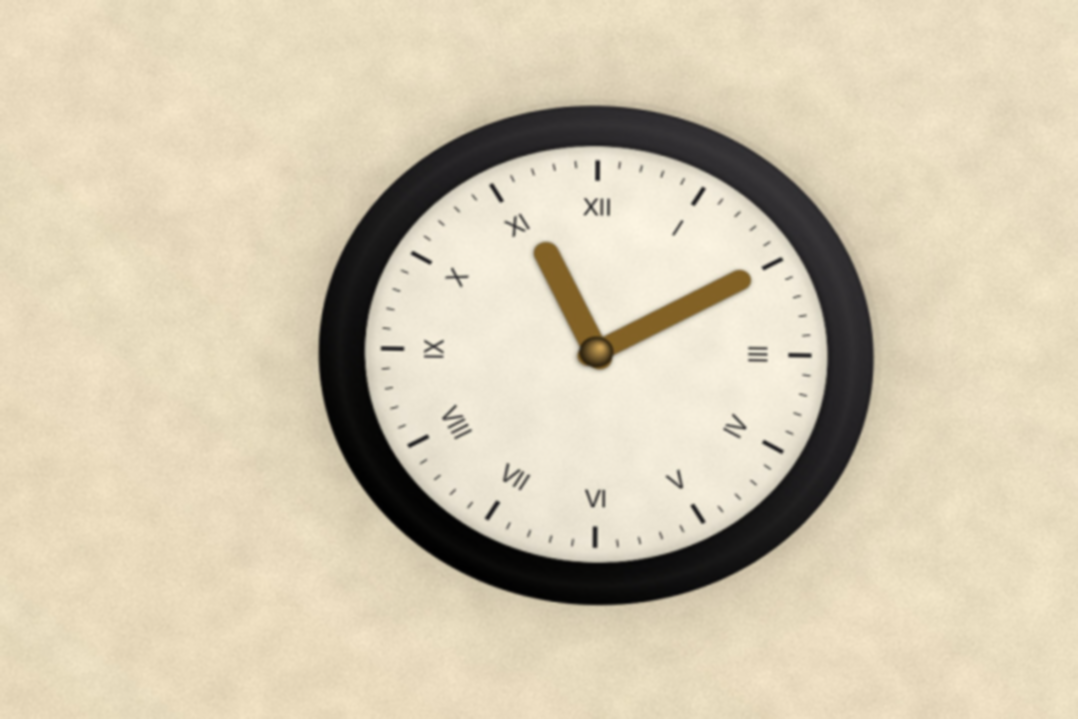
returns 11:10
